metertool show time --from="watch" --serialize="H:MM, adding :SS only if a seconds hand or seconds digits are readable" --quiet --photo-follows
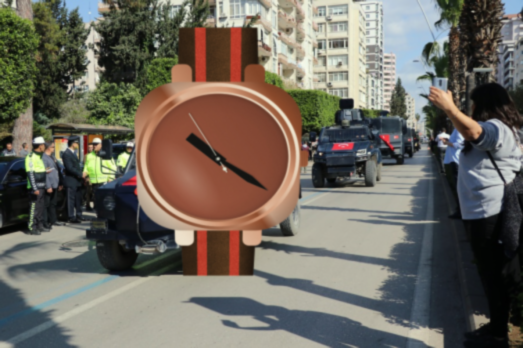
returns 10:20:55
